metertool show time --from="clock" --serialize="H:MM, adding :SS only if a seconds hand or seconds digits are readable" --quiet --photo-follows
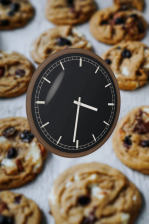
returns 3:31
